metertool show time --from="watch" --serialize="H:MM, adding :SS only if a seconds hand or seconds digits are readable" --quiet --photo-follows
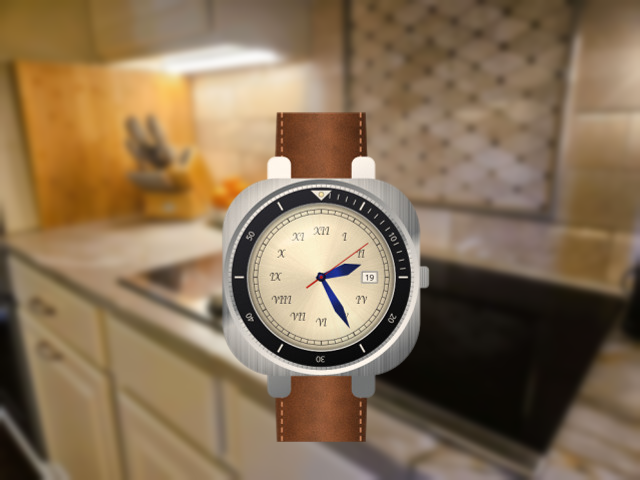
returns 2:25:09
